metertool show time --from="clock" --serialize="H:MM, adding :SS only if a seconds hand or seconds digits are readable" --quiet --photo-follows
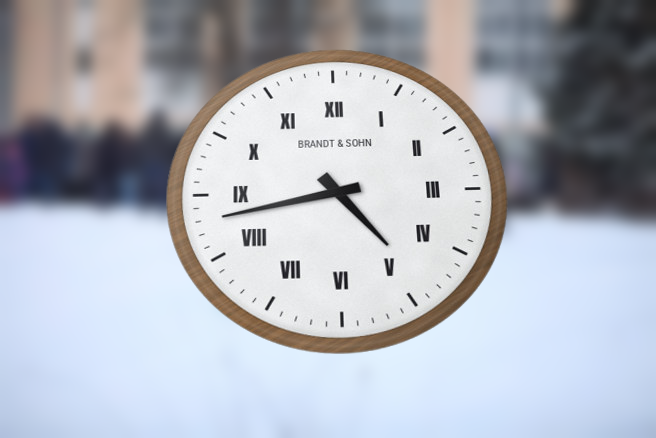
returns 4:43
